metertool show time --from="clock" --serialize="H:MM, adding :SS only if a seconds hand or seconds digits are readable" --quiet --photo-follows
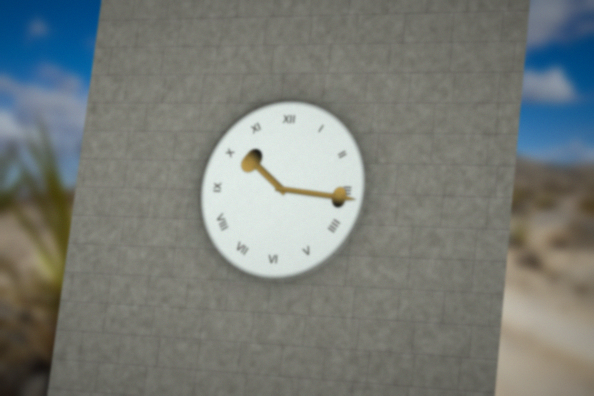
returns 10:16
